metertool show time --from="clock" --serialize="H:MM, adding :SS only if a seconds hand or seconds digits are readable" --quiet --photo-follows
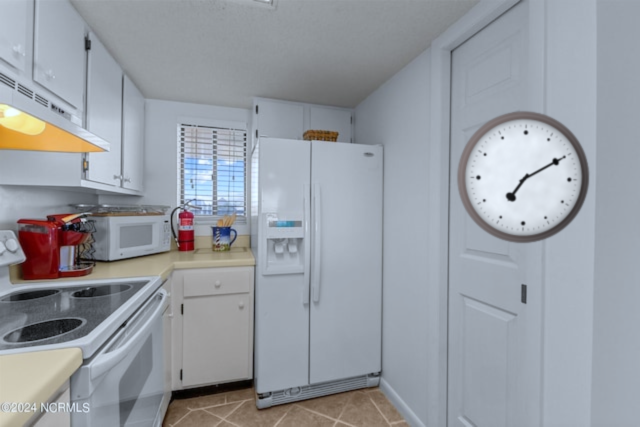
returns 7:10
